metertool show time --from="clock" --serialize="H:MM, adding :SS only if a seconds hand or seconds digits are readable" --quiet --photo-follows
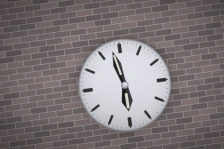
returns 5:58
